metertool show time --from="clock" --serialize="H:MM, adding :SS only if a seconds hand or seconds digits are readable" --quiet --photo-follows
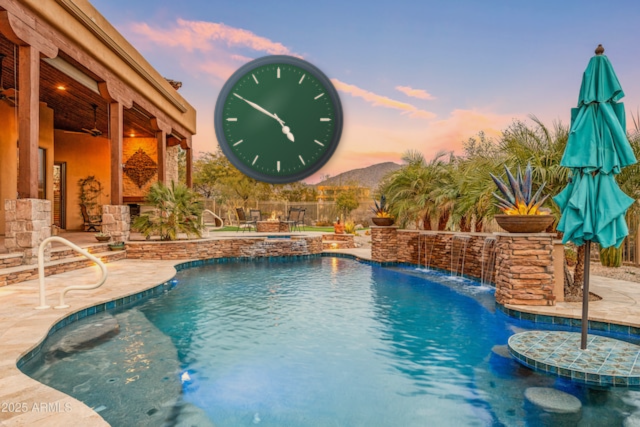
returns 4:50
